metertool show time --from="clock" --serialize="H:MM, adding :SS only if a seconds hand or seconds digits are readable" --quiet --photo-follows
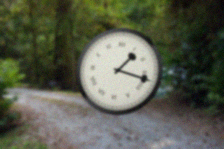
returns 1:17
